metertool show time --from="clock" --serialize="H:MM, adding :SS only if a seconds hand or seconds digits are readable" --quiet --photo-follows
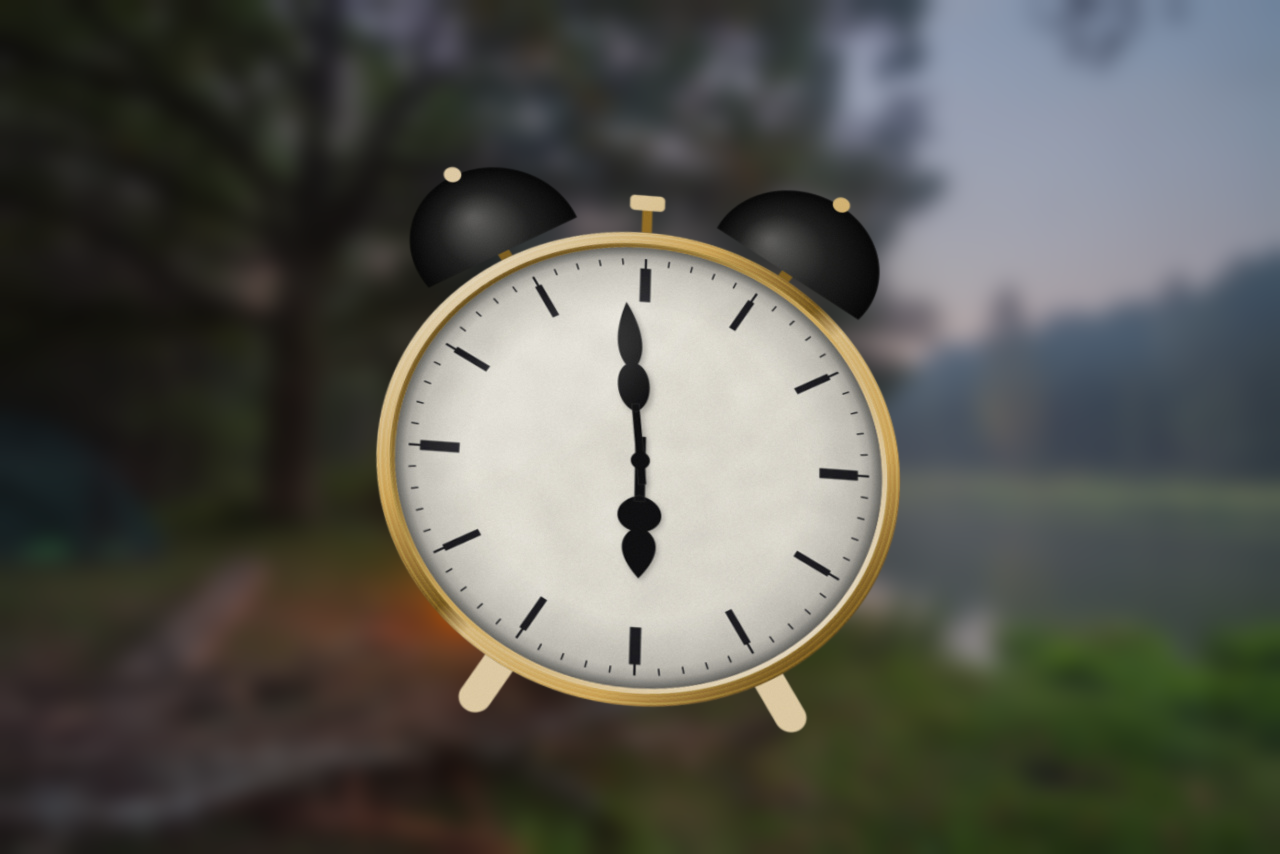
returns 5:59
